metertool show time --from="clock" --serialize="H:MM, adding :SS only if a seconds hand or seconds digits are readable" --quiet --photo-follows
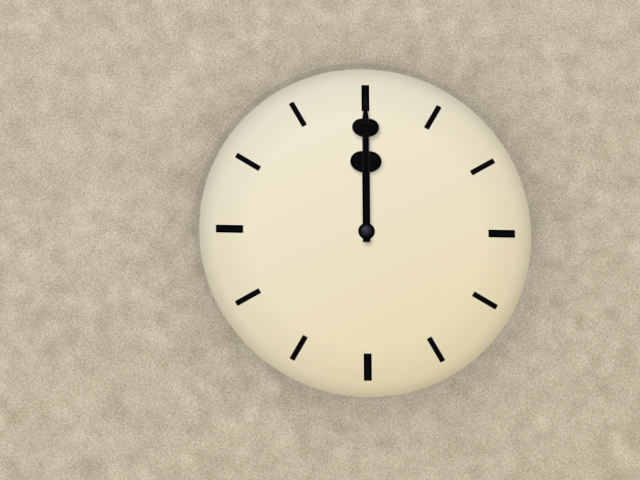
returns 12:00
